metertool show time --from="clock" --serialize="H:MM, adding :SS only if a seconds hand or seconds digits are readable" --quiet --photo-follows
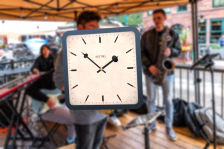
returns 1:52
